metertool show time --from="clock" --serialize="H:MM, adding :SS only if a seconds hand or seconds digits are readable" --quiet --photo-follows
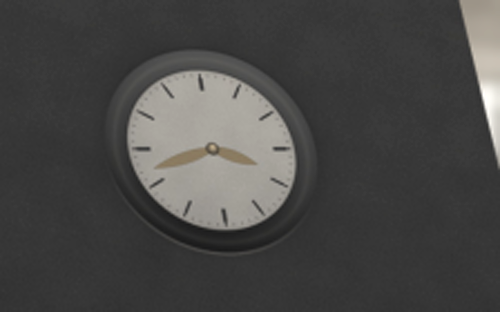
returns 3:42
